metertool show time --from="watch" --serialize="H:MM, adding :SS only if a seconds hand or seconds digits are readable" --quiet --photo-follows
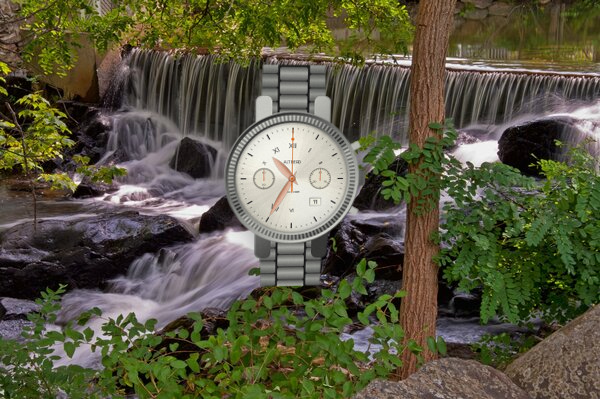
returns 10:35
